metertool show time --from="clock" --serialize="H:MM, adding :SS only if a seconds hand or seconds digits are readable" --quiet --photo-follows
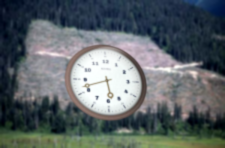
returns 5:42
